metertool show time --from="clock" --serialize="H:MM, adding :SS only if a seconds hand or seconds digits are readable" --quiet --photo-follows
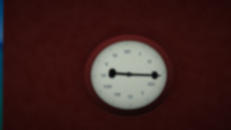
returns 9:16
